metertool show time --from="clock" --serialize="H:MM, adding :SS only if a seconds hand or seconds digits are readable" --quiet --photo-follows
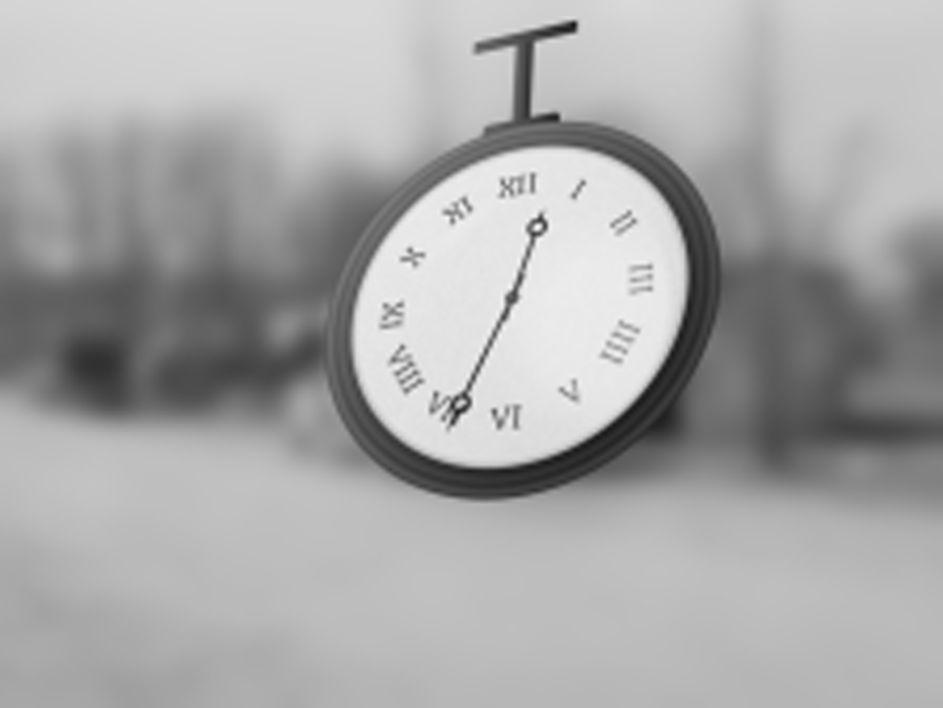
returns 12:34
